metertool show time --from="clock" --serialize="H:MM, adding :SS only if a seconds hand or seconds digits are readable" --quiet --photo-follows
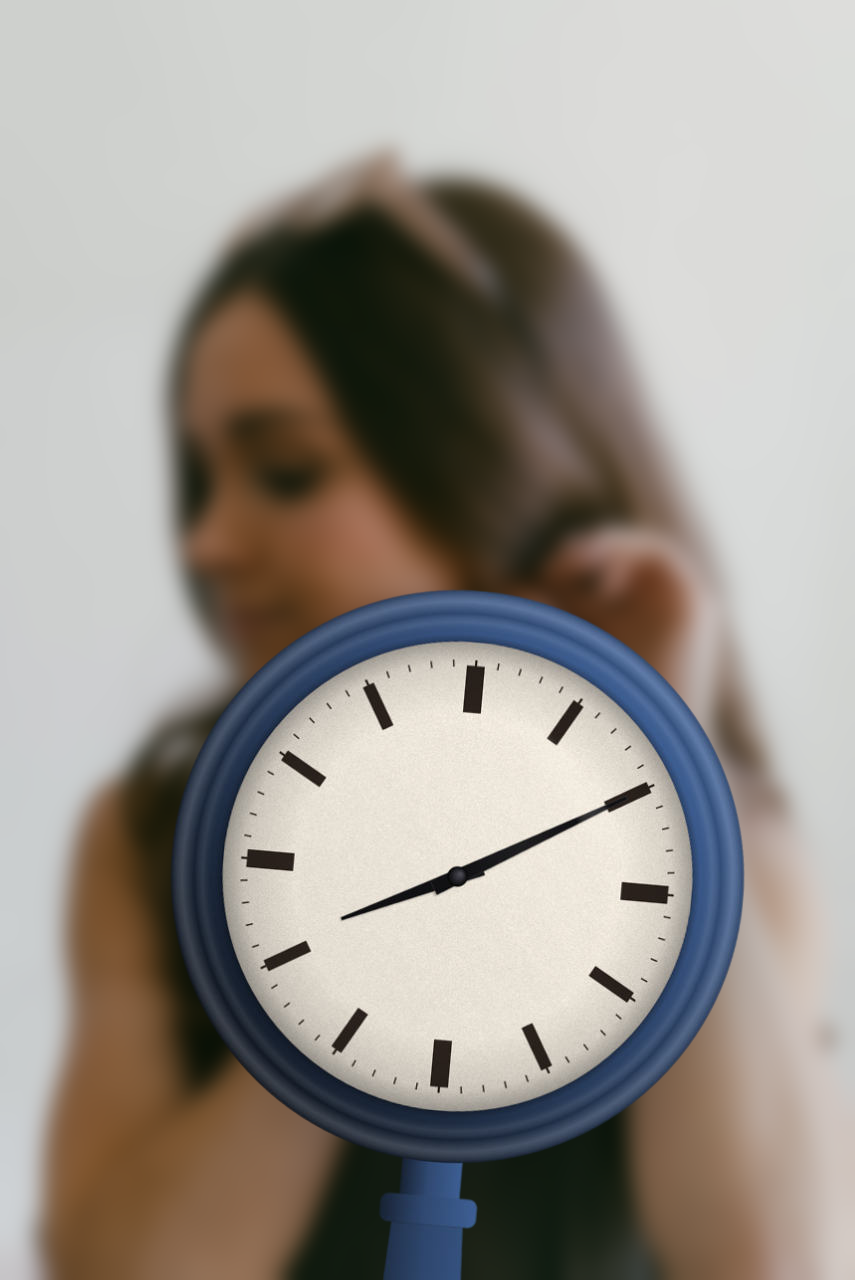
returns 8:10
